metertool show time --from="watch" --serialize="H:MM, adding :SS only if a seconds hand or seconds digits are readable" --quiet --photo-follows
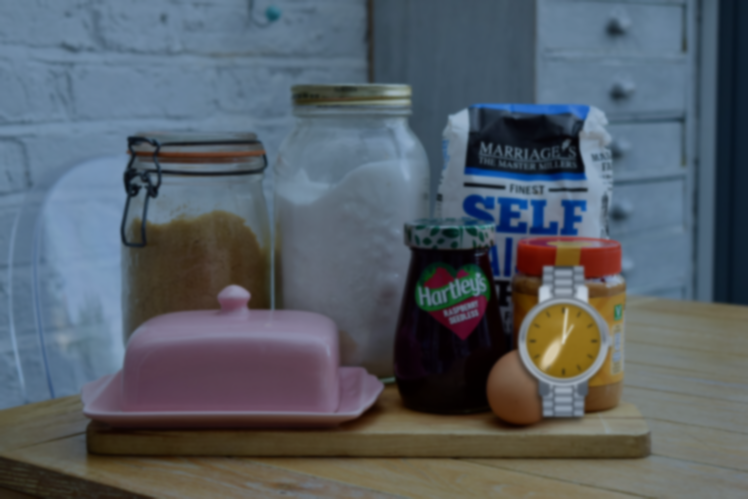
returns 1:01
